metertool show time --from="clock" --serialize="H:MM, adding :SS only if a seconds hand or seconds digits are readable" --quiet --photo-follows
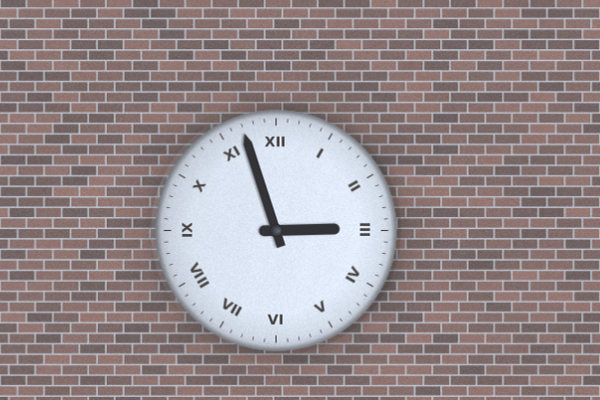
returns 2:57
